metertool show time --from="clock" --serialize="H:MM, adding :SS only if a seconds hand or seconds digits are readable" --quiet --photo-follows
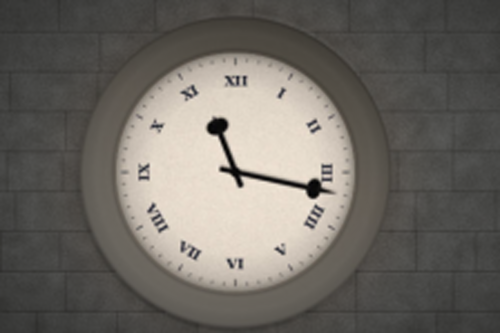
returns 11:17
